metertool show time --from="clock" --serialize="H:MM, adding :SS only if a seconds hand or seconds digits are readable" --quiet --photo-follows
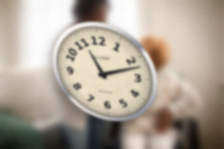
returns 11:12
